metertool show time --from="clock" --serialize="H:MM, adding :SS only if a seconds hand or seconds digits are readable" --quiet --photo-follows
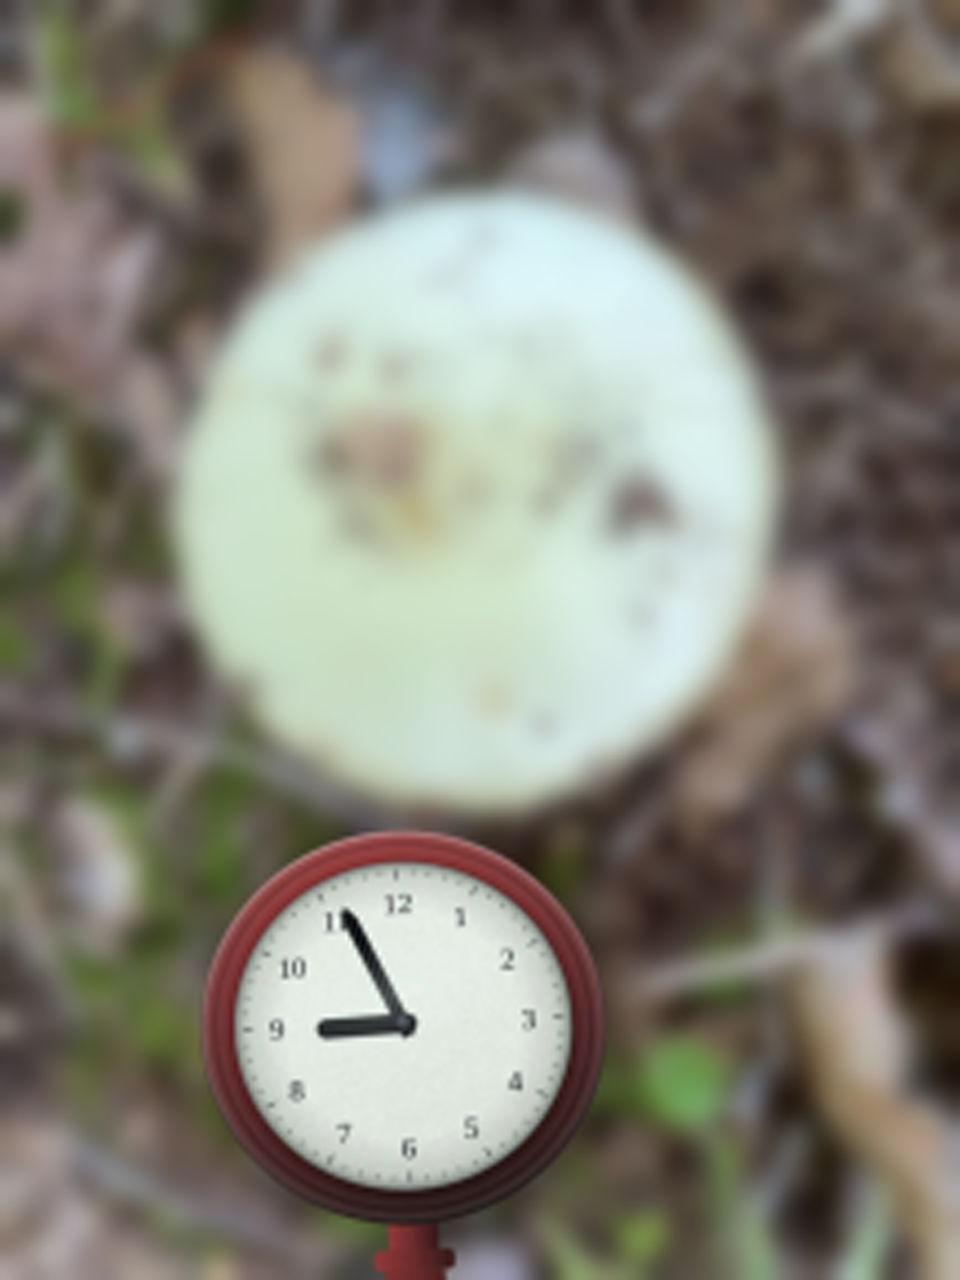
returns 8:56
